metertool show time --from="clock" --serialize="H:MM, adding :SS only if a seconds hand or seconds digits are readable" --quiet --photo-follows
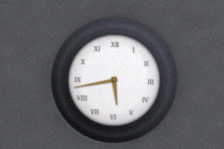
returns 5:43
